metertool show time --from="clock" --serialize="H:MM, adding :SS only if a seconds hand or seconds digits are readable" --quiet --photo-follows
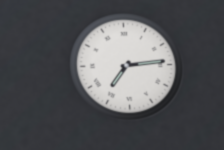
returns 7:14
